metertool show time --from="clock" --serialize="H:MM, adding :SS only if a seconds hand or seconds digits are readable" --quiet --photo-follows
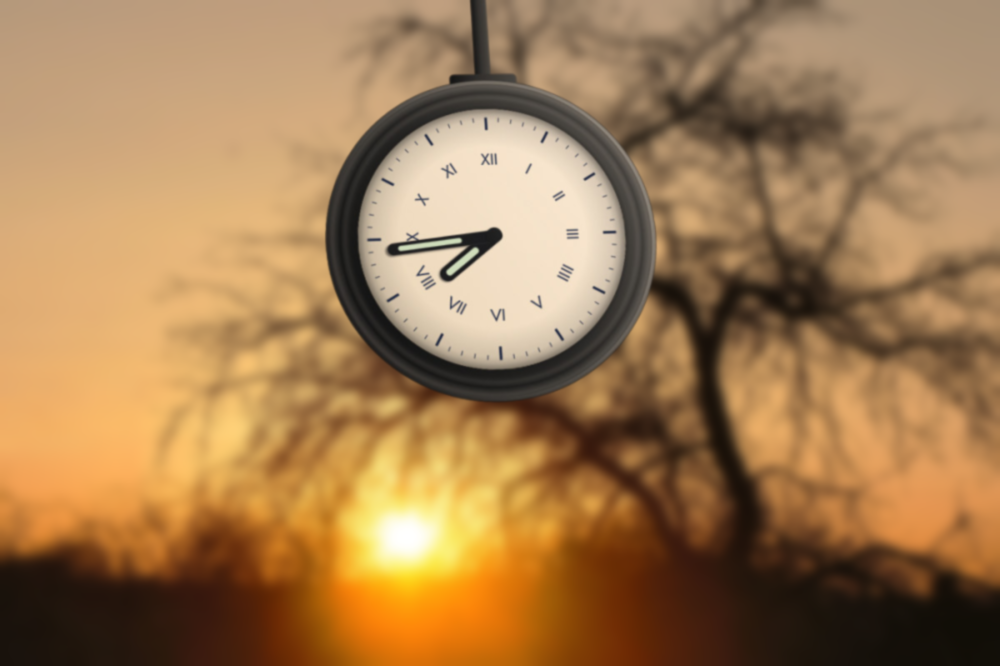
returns 7:44
